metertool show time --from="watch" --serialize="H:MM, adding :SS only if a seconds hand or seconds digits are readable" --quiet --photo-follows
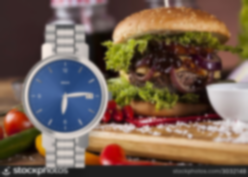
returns 6:14
